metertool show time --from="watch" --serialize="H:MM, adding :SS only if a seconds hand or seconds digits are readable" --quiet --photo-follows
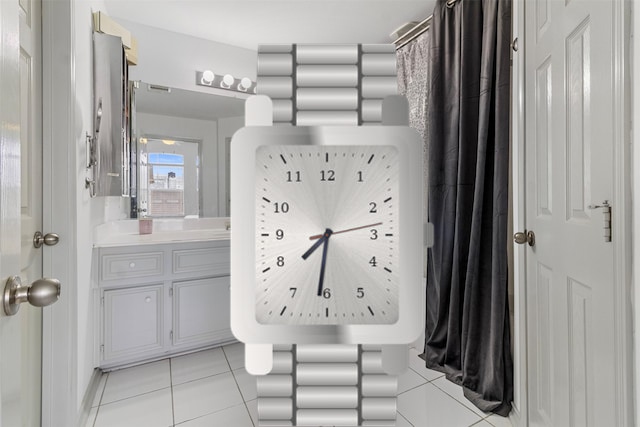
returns 7:31:13
